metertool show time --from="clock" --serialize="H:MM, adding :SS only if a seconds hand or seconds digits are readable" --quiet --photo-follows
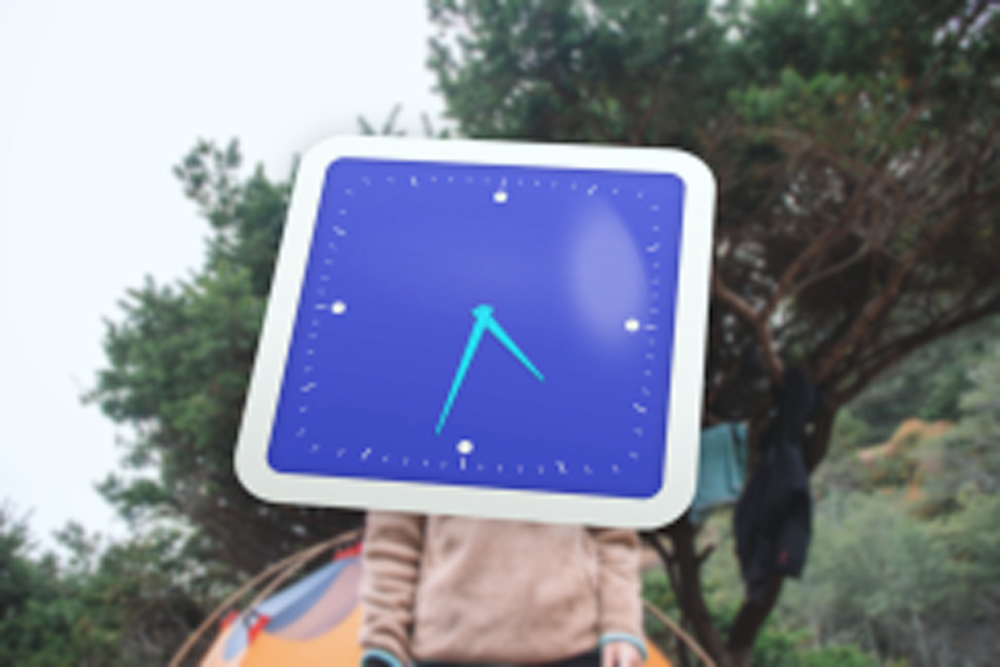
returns 4:32
